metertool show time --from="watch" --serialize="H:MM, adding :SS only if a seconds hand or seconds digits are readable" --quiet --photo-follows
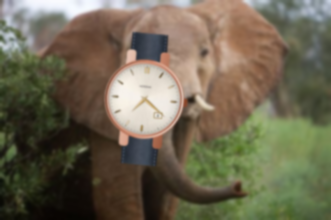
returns 7:21
